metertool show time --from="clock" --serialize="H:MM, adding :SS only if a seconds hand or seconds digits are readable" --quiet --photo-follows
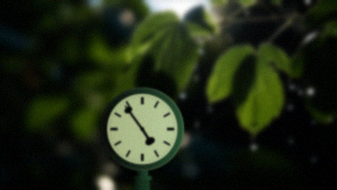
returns 4:54
